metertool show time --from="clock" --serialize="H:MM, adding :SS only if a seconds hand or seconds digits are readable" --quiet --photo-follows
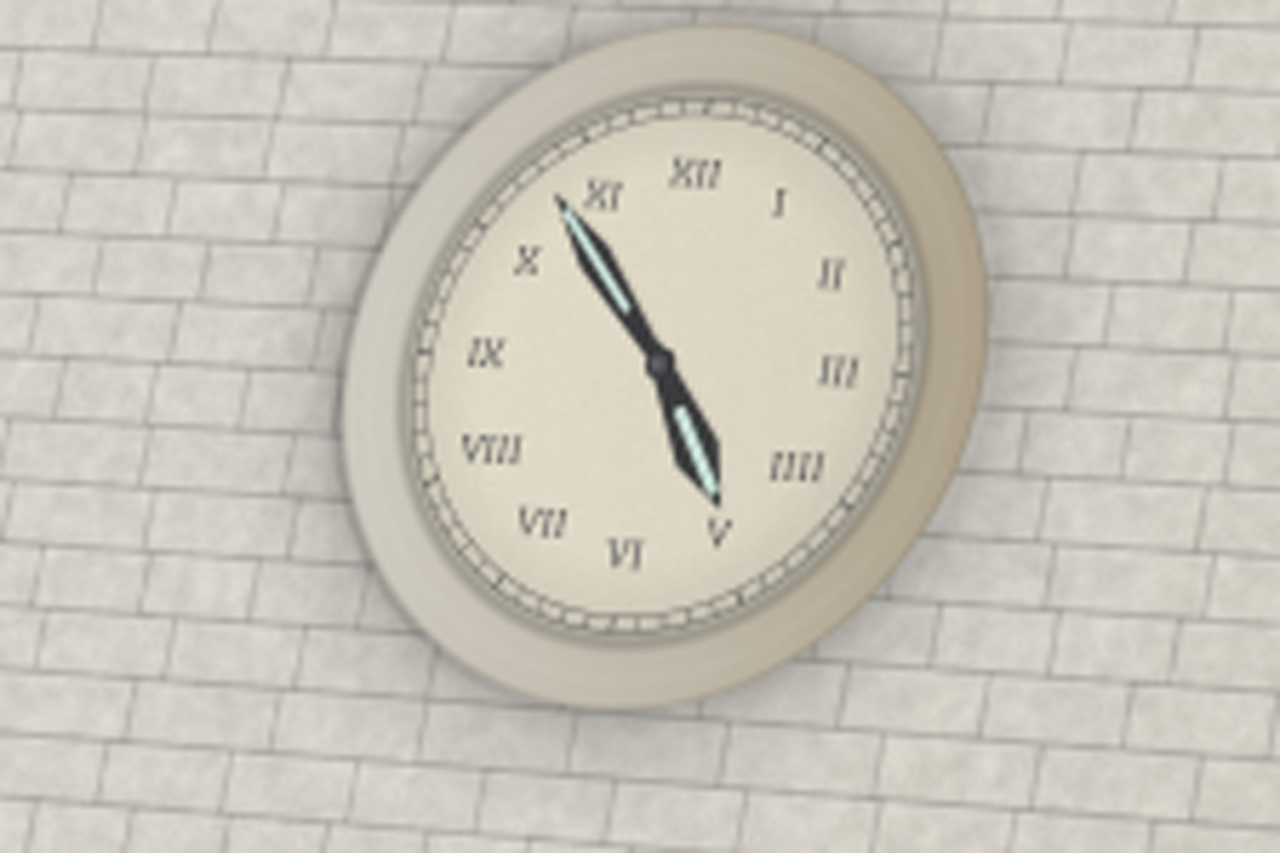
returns 4:53
